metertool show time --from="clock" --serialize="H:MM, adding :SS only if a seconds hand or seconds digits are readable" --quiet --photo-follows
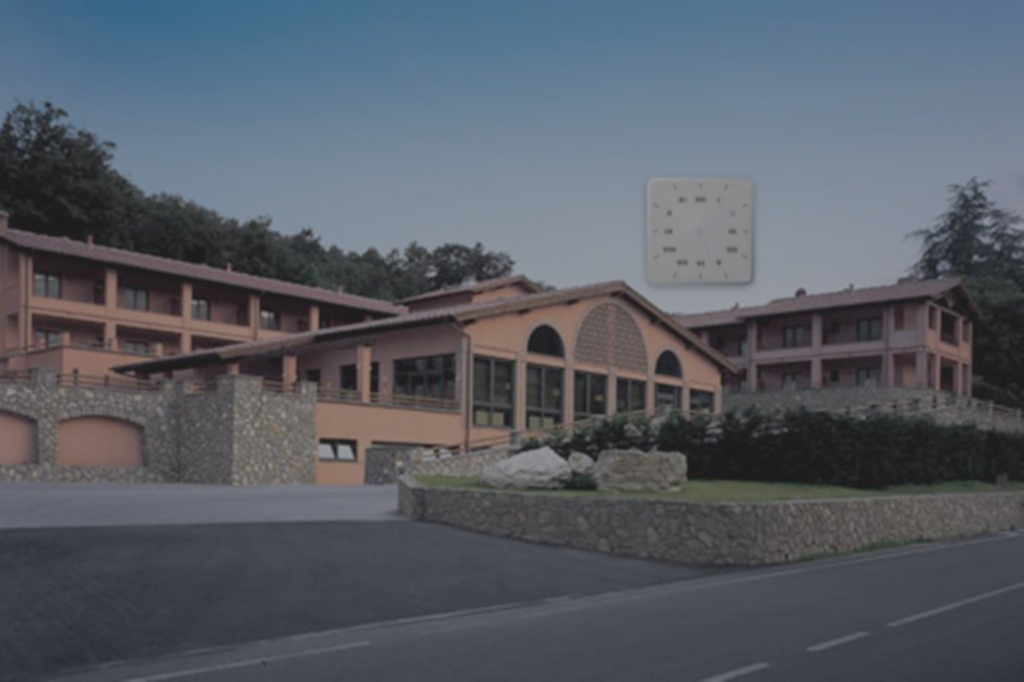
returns 5:10
